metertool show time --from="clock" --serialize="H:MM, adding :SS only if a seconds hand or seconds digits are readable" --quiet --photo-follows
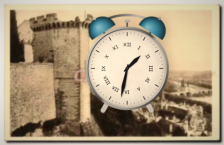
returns 1:32
